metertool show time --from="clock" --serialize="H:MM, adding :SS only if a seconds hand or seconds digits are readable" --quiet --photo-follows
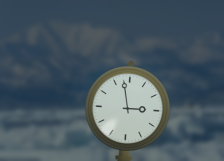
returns 2:58
